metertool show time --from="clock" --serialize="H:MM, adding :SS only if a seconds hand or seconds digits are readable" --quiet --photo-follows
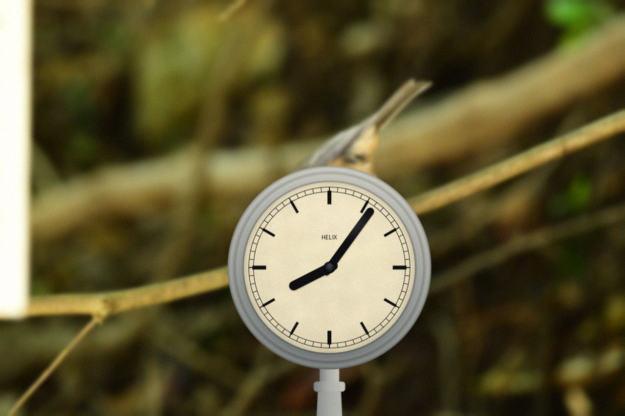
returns 8:06
